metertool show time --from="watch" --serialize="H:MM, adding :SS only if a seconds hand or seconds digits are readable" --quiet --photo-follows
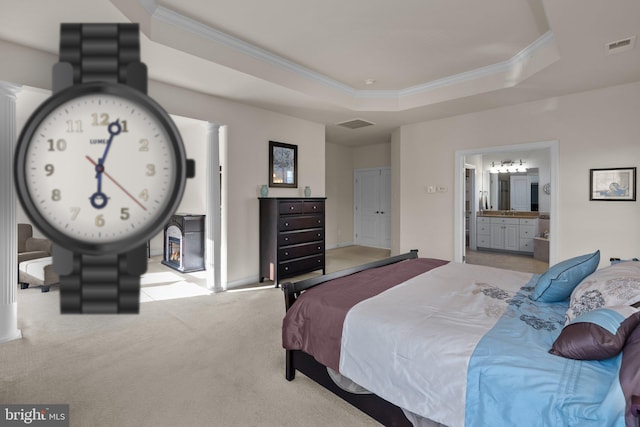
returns 6:03:22
